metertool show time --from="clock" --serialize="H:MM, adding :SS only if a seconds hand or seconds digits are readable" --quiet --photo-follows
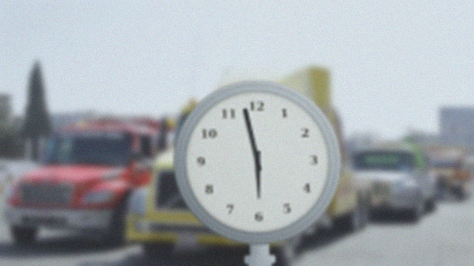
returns 5:58
